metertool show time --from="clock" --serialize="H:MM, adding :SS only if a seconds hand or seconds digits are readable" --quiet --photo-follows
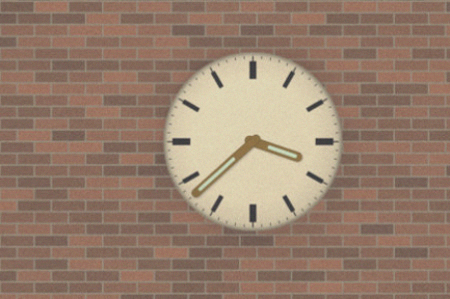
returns 3:38
